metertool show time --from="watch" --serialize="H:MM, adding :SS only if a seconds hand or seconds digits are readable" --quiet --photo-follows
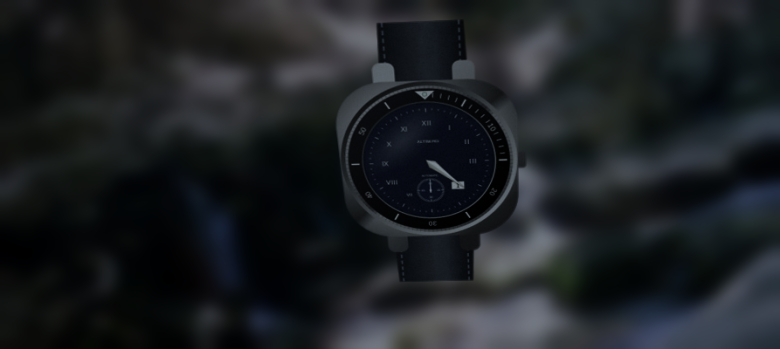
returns 4:22
